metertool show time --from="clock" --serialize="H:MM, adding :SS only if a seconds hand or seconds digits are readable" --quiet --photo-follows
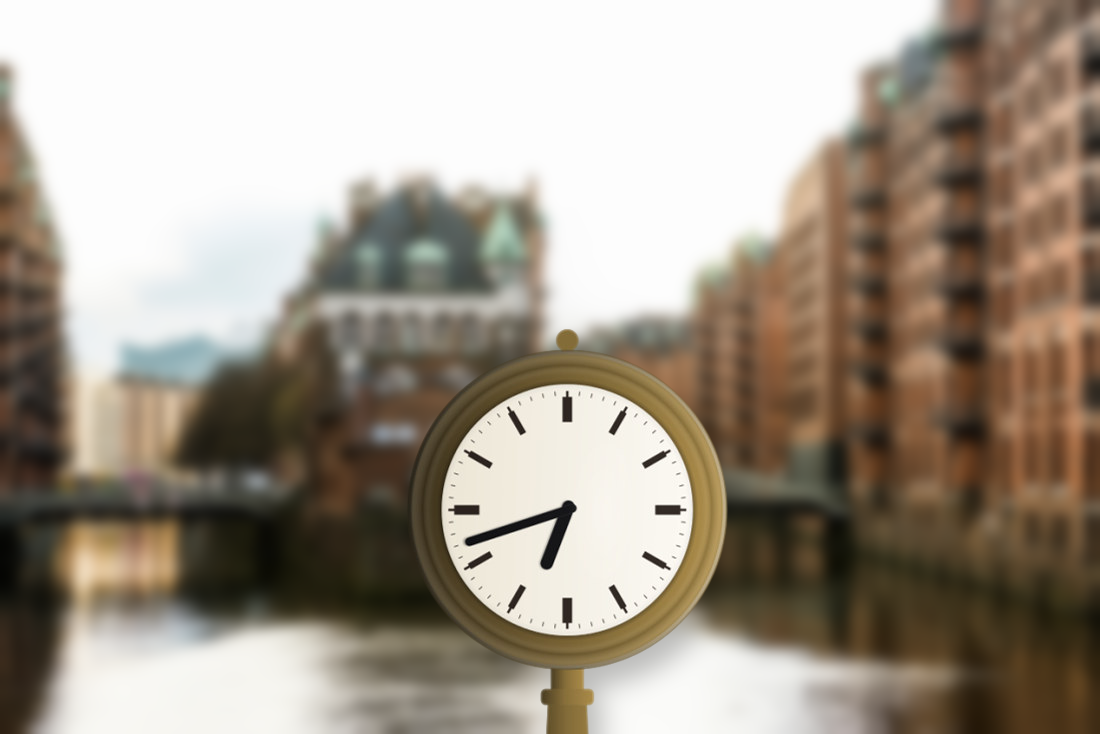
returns 6:42
